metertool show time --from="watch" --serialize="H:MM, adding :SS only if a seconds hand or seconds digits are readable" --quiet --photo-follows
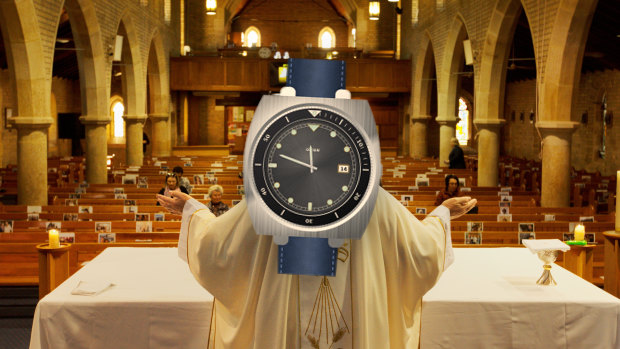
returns 11:48
